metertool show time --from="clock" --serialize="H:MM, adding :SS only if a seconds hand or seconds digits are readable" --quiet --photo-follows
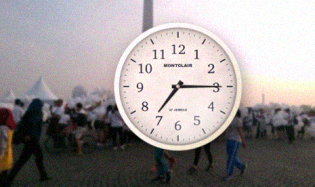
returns 7:15
